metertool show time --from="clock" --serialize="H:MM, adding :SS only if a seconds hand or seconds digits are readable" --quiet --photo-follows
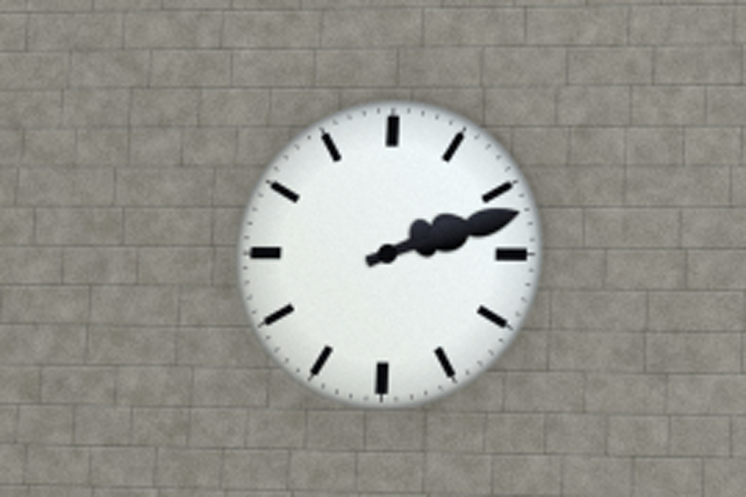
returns 2:12
